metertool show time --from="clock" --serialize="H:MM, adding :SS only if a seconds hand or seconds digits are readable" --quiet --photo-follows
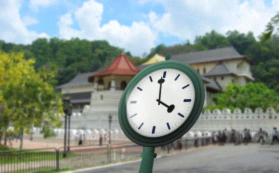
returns 3:59
